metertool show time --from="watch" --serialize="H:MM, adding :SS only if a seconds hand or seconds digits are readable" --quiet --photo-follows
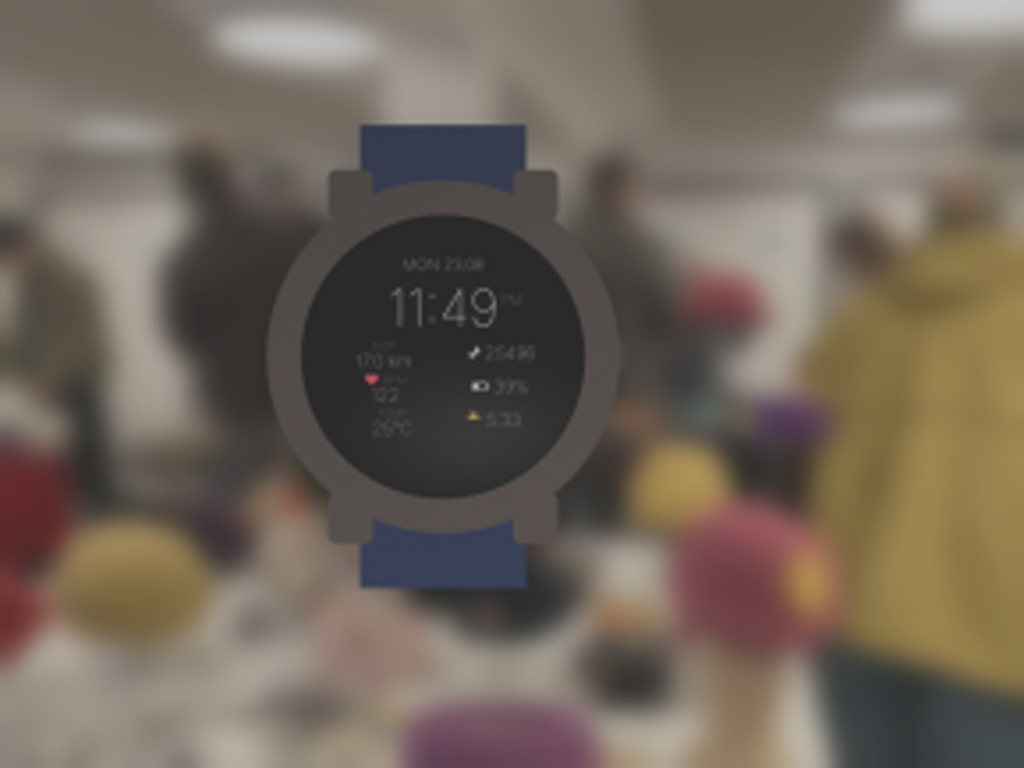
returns 11:49
